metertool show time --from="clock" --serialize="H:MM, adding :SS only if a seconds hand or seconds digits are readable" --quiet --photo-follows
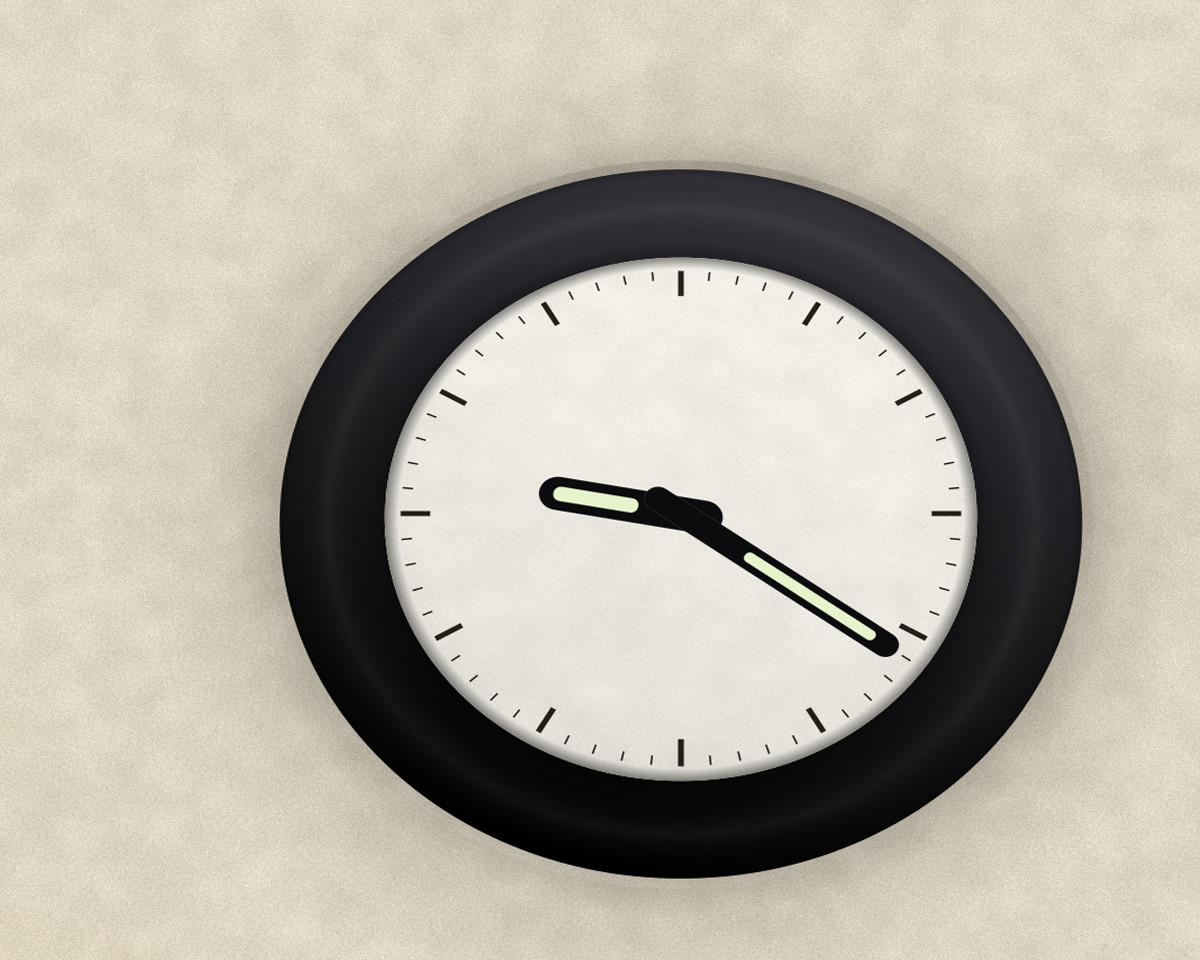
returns 9:21
